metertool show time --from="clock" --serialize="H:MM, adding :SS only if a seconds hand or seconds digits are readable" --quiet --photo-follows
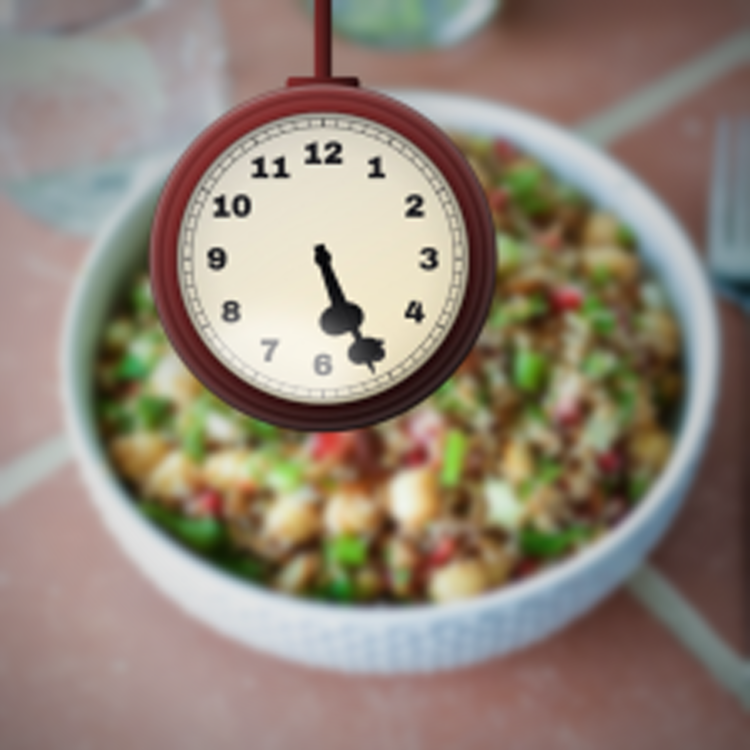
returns 5:26
